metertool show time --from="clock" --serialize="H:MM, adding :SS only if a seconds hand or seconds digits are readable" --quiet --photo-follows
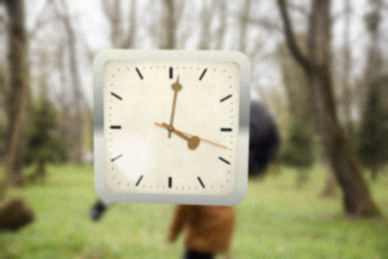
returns 4:01:18
